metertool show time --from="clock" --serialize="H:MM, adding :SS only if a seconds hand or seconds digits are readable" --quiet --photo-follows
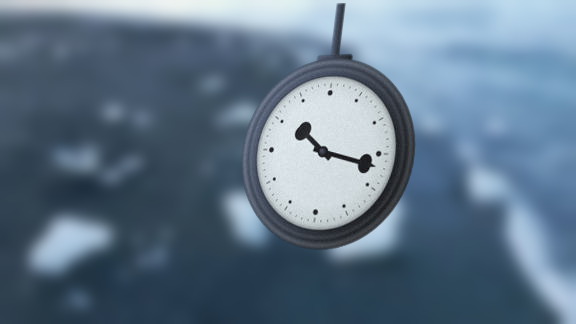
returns 10:17
